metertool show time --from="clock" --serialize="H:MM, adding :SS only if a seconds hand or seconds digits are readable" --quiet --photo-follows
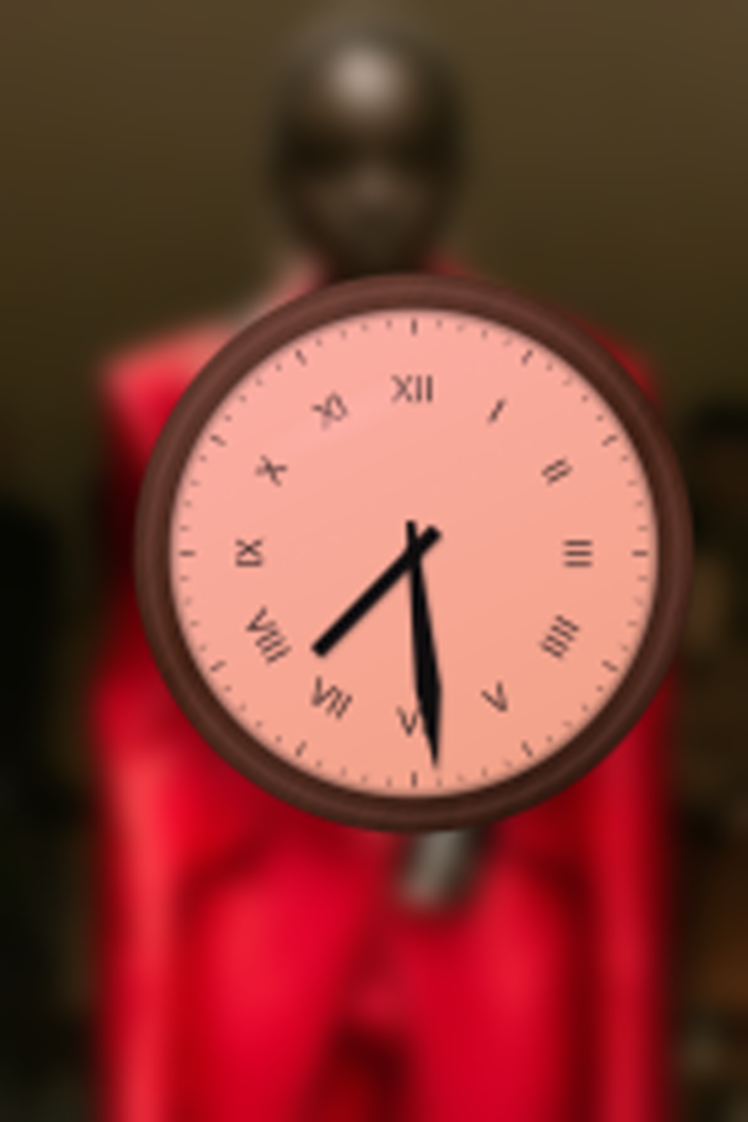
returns 7:29
